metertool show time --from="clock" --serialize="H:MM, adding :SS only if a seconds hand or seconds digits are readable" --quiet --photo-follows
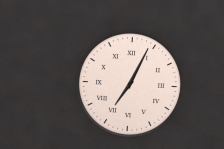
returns 7:04
